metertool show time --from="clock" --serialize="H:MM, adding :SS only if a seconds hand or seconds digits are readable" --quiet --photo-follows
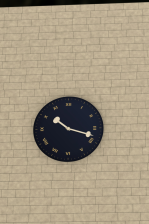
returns 10:18
